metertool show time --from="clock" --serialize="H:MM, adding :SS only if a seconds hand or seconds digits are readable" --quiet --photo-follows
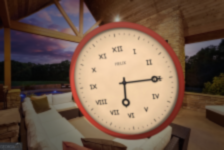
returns 6:15
